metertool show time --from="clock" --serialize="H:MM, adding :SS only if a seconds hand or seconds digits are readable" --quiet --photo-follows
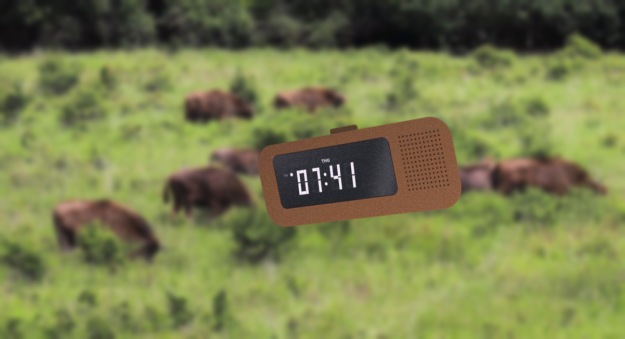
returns 7:41
